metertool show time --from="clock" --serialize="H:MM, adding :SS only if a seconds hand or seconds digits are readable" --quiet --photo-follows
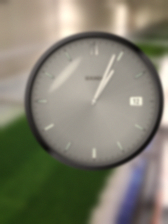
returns 1:04
